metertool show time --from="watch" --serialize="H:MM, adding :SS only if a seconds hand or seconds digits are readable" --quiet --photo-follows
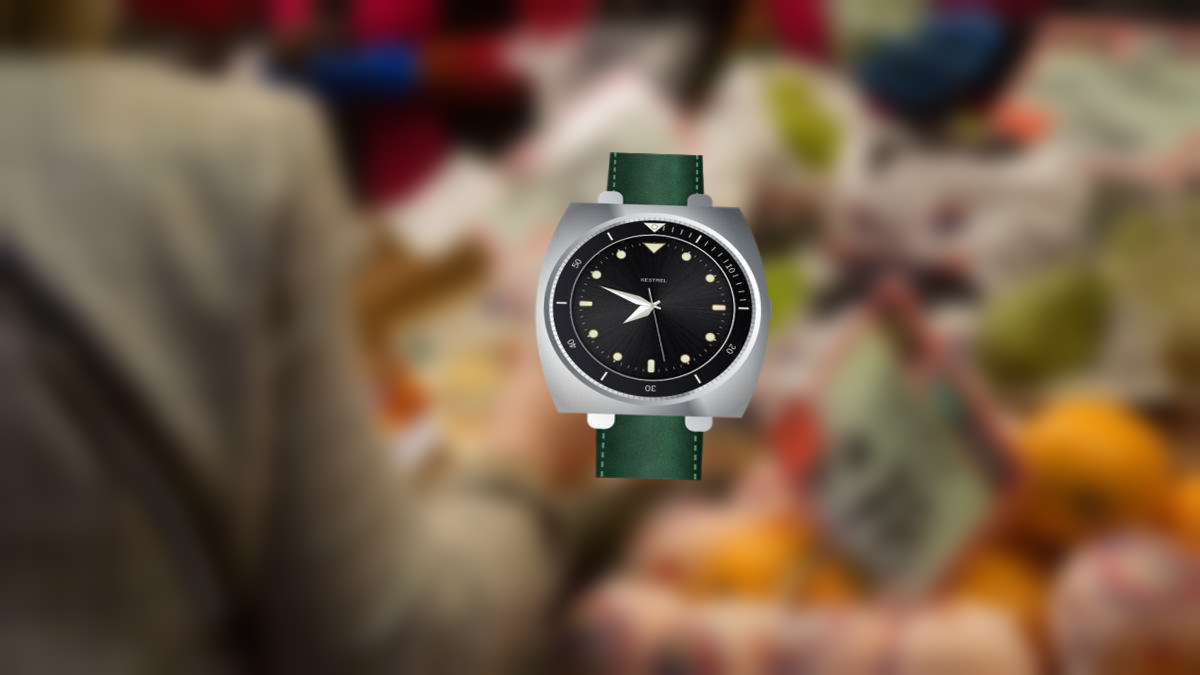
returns 7:48:28
